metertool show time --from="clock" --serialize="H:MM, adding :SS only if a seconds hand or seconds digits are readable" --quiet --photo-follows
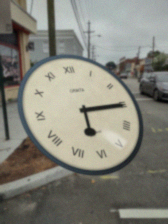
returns 6:15
